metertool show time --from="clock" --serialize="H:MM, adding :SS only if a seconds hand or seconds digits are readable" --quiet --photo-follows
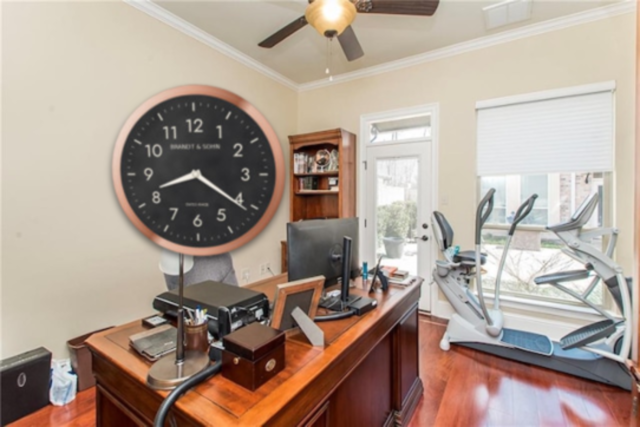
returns 8:21
